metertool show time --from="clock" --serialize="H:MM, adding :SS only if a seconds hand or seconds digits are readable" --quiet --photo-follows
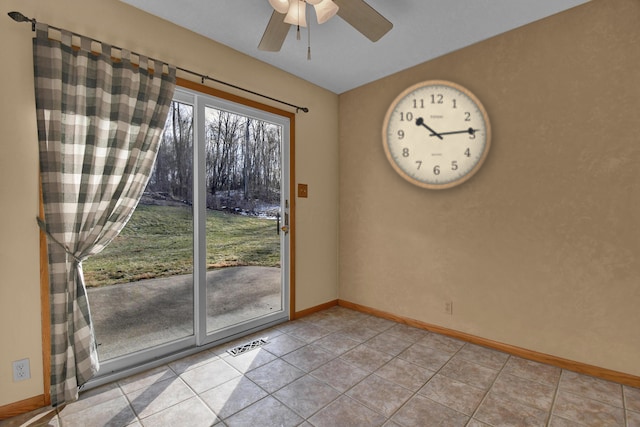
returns 10:14
